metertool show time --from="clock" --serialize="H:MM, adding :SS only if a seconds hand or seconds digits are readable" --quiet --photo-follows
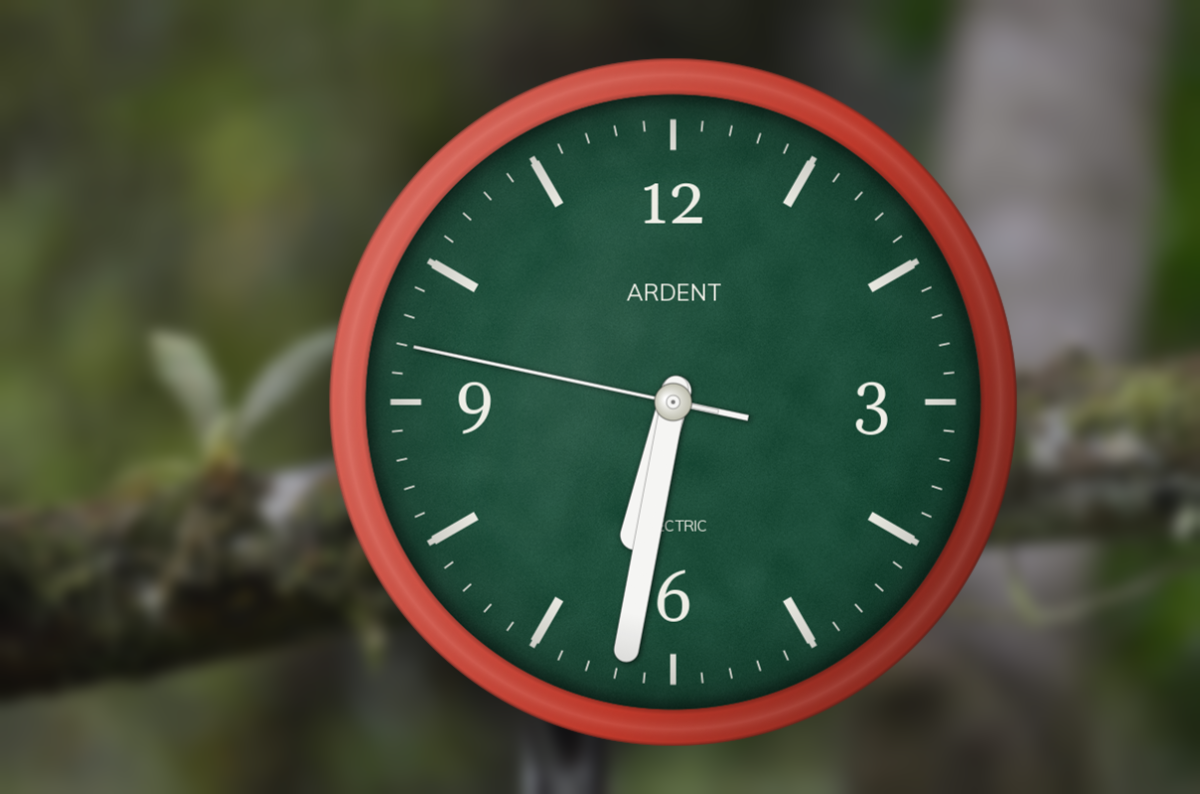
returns 6:31:47
